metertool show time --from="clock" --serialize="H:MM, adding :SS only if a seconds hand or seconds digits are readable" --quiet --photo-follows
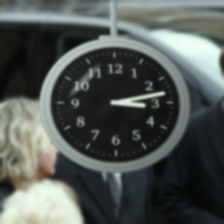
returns 3:13
